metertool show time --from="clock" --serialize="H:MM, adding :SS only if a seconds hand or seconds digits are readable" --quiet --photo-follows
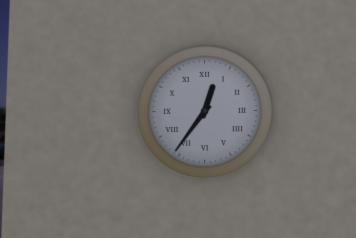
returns 12:36
